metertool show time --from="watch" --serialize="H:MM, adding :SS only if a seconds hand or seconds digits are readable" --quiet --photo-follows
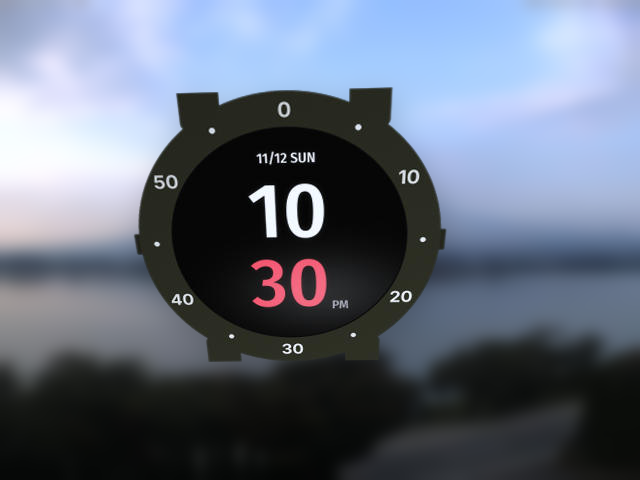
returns 10:30
